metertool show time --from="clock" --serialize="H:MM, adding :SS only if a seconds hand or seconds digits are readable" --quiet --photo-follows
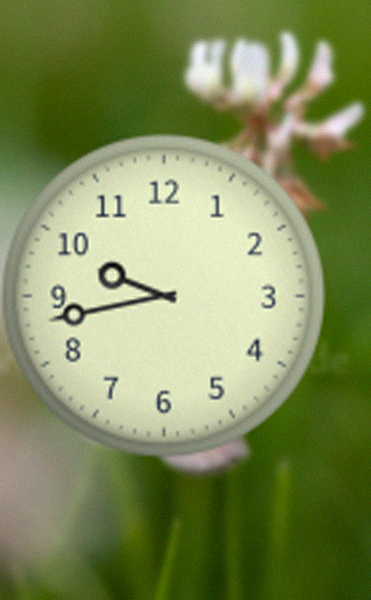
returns 9:43
